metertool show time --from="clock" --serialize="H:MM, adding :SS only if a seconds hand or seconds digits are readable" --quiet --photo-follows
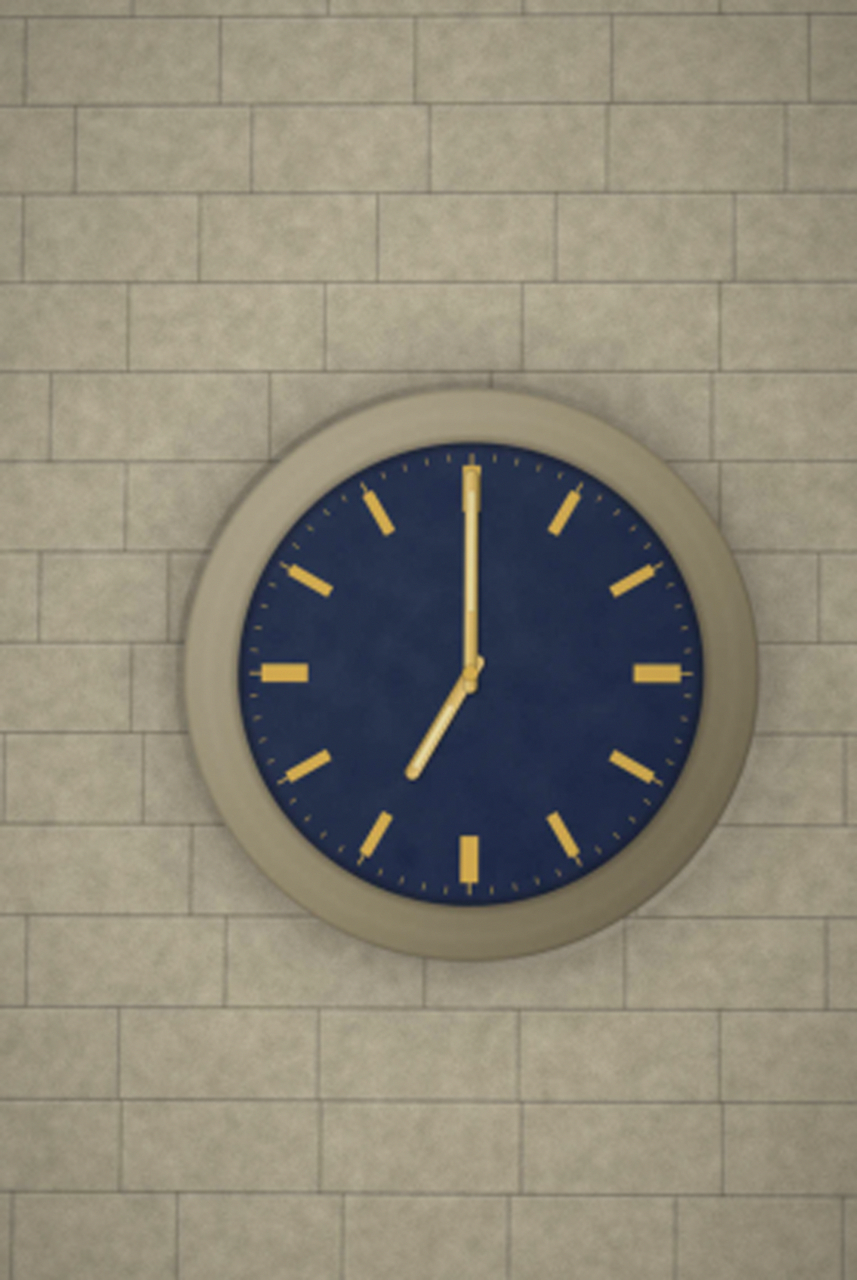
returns 7:00
